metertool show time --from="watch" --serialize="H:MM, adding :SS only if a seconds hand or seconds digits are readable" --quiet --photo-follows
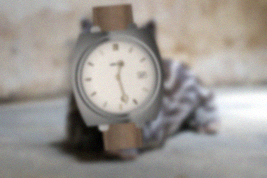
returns 12:28
